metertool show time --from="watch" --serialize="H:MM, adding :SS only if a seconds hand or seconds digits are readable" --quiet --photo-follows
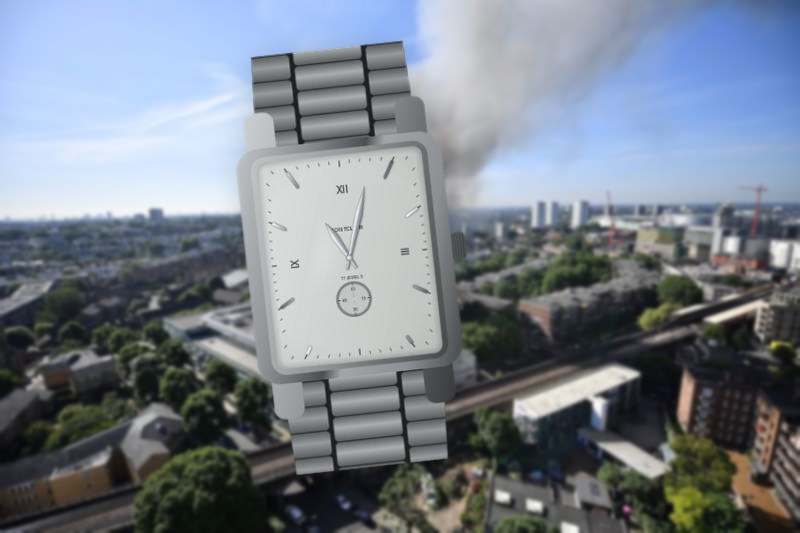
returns 11:03
